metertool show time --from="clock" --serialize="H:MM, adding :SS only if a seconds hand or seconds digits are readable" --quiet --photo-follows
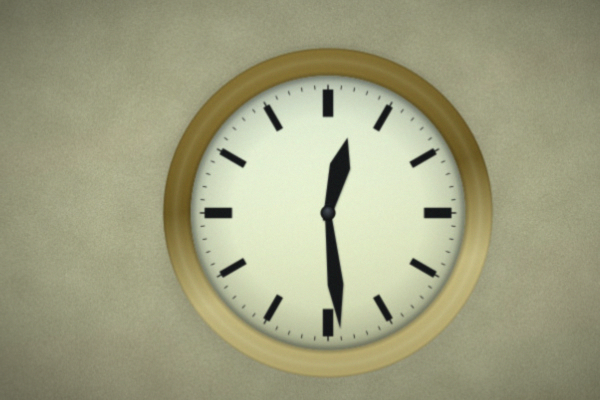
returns 12:29
